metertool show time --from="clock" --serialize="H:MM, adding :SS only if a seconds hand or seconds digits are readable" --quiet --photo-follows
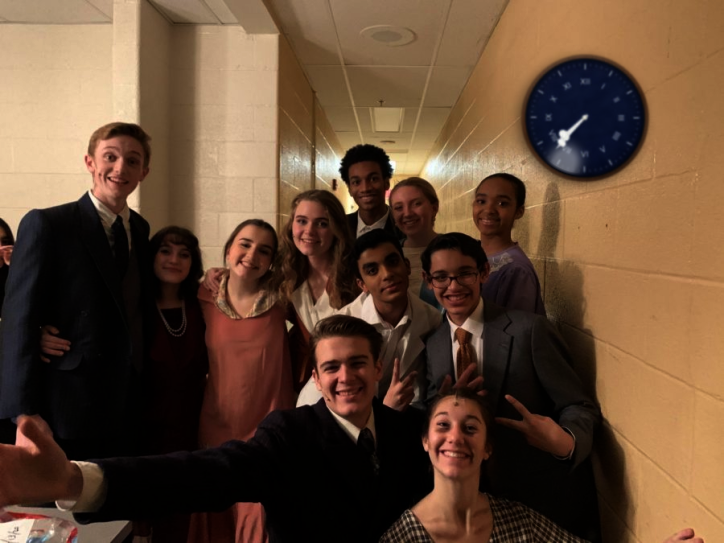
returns 7:37
